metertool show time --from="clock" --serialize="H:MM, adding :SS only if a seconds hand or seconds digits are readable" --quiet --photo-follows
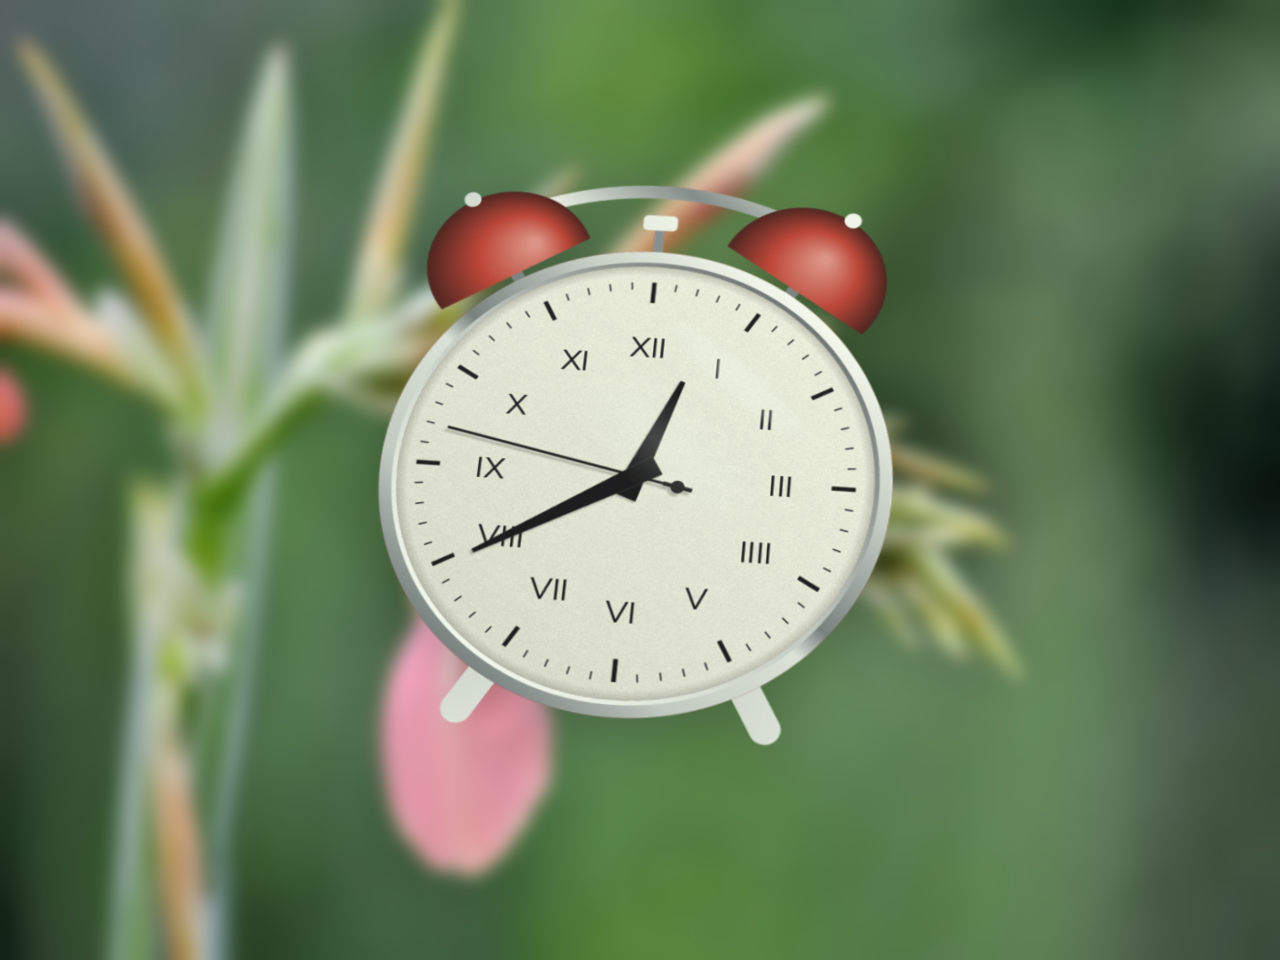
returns 12:39:47
